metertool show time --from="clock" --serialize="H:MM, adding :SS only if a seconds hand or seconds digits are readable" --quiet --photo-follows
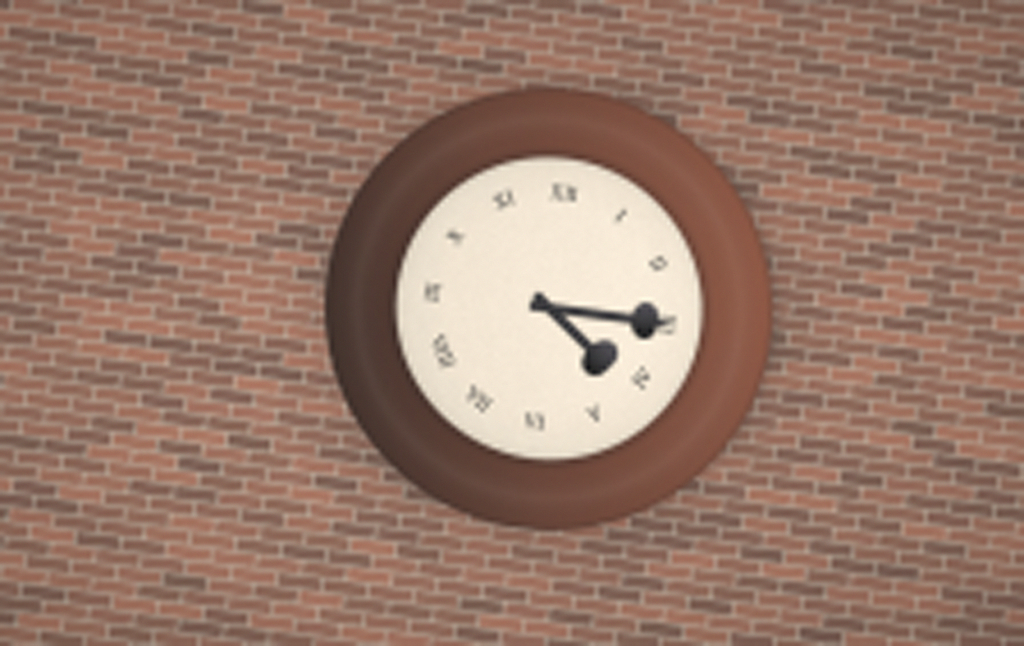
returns 4:15
